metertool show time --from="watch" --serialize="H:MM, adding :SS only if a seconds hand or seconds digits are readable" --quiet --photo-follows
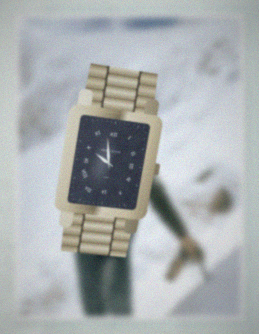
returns 9:58
